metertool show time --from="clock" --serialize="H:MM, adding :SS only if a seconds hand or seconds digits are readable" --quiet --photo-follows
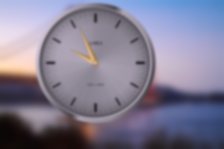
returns 9:56
